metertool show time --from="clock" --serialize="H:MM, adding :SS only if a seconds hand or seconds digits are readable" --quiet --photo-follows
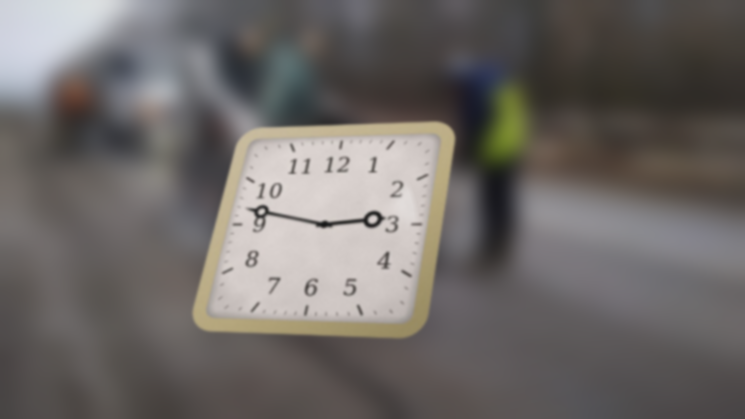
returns 2:47
